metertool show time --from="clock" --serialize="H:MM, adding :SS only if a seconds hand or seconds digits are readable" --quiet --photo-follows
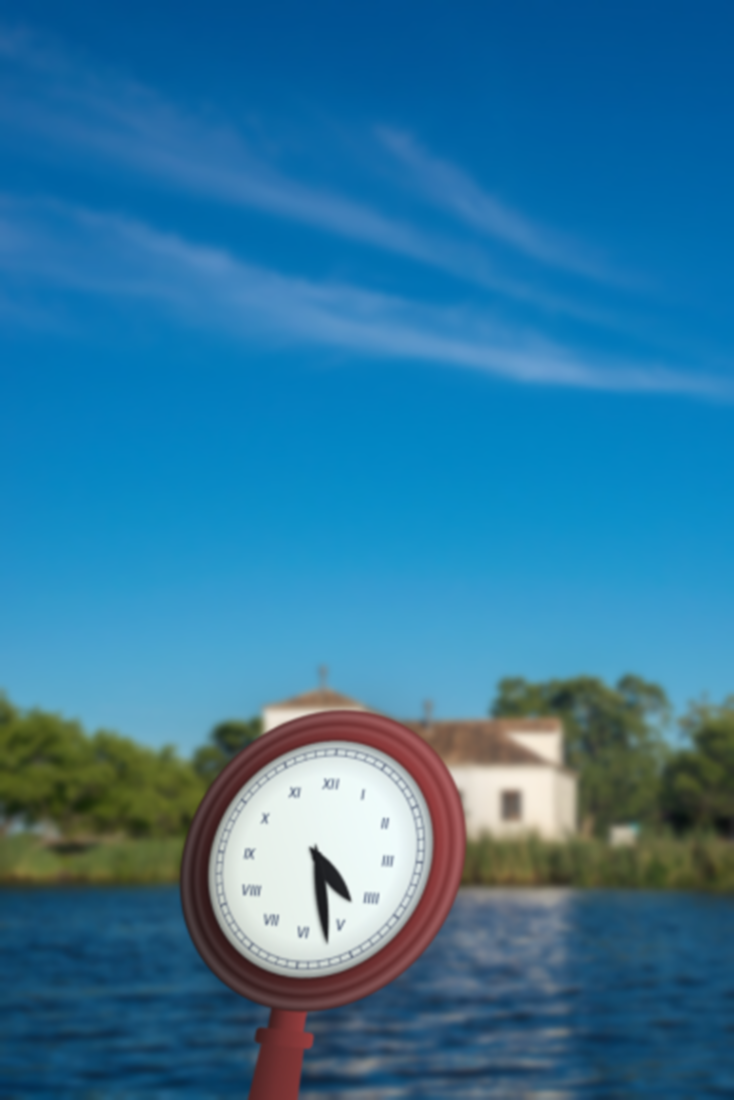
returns 4:27
